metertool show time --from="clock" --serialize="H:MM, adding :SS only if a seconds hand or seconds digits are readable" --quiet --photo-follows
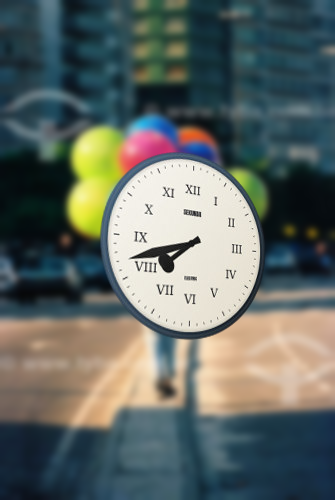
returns 7:42
